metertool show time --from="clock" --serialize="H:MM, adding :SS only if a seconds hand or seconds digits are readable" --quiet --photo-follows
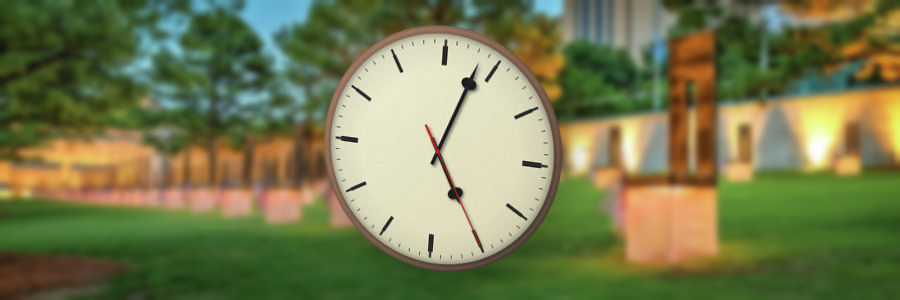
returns 5:03:25
